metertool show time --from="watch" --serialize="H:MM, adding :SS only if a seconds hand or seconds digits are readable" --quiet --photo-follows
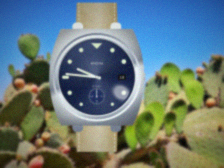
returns 9:46
